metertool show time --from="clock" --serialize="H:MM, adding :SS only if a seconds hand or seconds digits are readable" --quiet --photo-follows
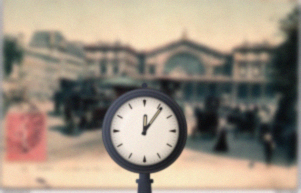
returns 12:06
